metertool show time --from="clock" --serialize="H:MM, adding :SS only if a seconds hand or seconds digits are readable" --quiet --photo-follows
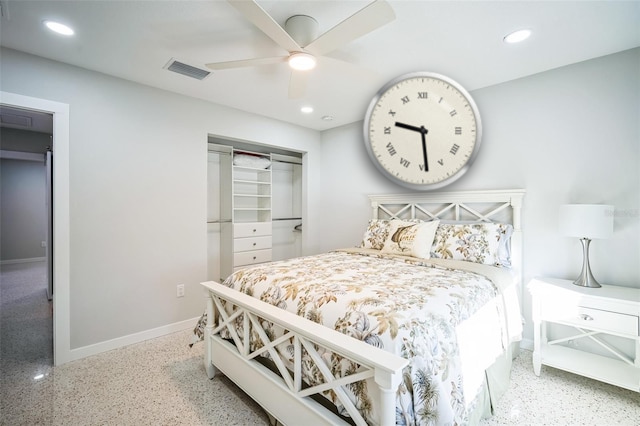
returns 9:29
